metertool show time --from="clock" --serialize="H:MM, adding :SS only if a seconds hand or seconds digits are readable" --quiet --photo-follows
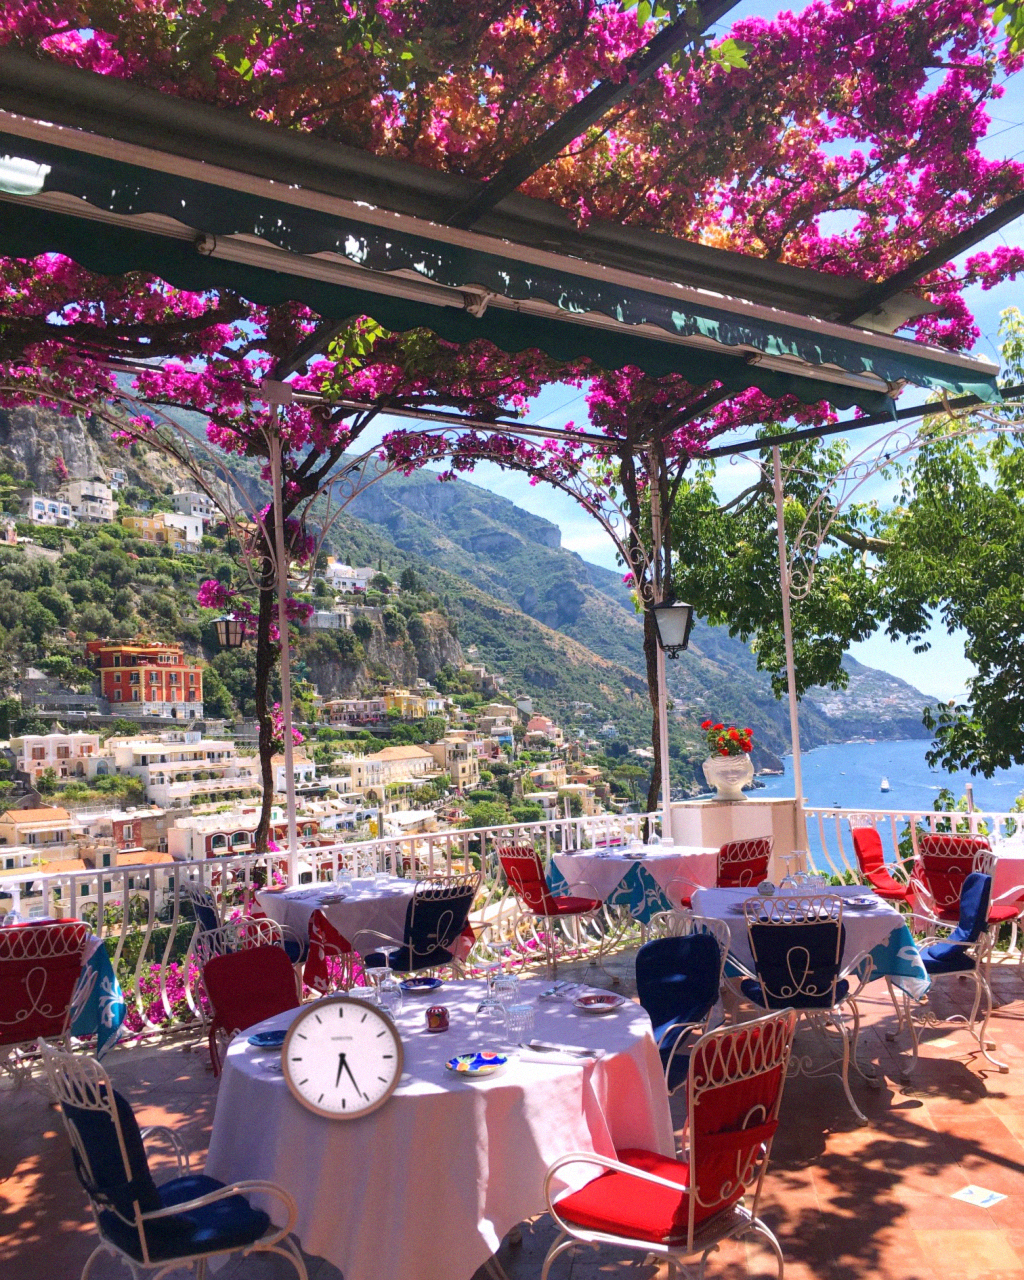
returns 6:26
